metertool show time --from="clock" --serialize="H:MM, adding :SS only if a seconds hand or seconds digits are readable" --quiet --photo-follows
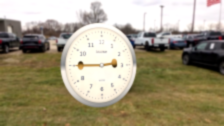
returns 2:45
